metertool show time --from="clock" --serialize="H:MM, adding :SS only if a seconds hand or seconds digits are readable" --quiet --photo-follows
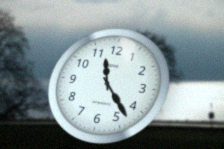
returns 11:23
